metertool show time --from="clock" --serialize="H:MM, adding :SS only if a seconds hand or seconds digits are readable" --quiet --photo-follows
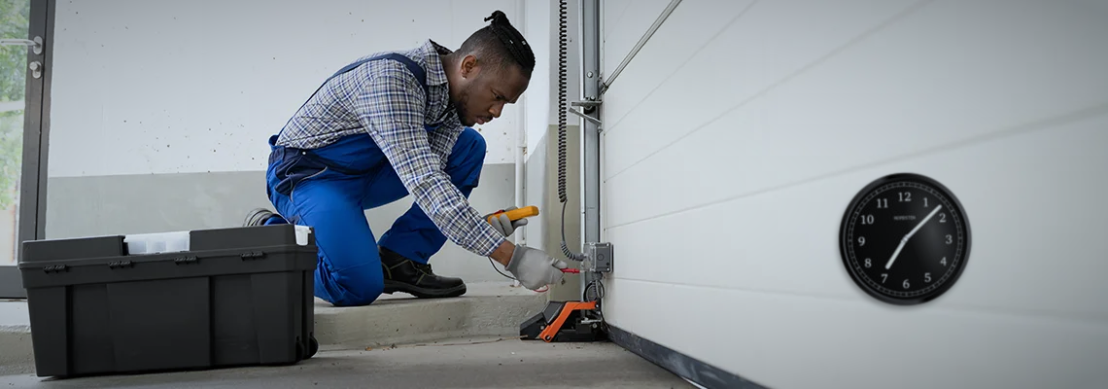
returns 7:08
